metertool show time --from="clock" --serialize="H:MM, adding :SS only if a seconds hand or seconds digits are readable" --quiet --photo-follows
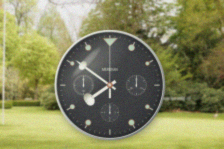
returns 7:51
